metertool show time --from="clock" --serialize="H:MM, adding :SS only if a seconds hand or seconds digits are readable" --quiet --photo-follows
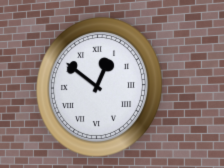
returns 12:51
